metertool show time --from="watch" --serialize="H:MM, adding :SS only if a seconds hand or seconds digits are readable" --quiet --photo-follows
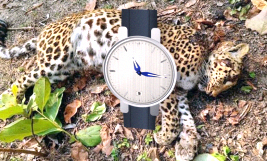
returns 11:16
